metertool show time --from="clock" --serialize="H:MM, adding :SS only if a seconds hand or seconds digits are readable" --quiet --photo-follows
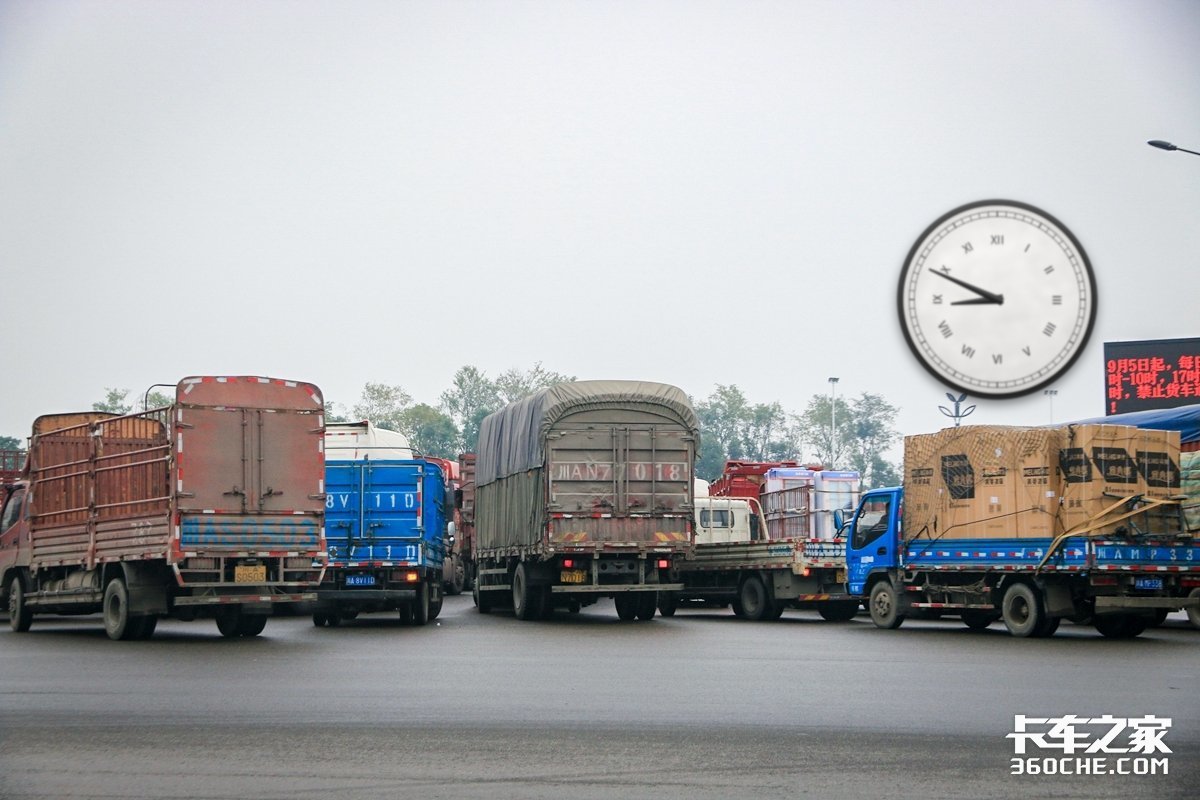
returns 8:49
